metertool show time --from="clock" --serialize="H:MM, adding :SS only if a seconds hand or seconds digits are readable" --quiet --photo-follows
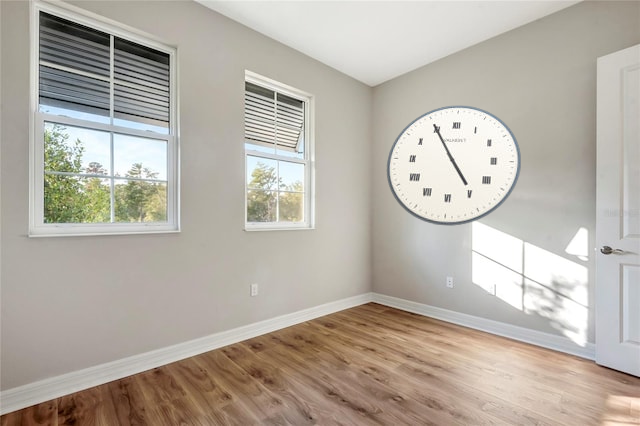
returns 4:55
